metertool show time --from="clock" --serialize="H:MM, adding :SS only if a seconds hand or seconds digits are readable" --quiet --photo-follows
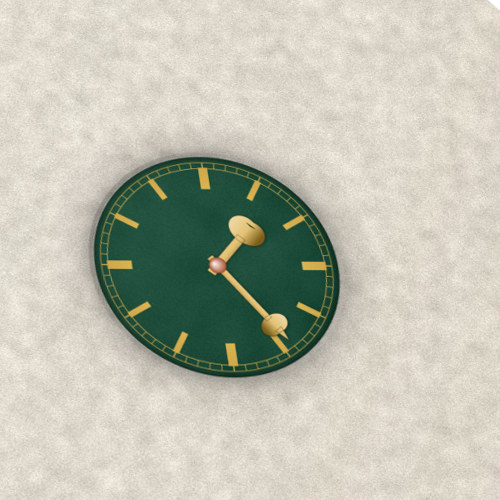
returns 1:24
